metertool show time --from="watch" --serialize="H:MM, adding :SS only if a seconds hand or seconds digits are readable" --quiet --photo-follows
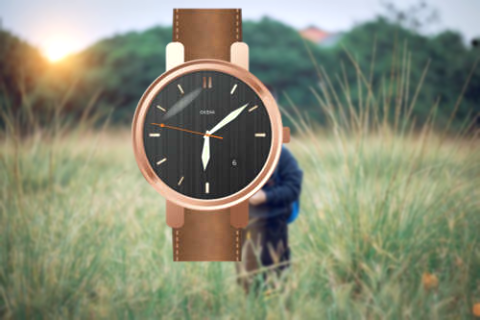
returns 6:08:47
